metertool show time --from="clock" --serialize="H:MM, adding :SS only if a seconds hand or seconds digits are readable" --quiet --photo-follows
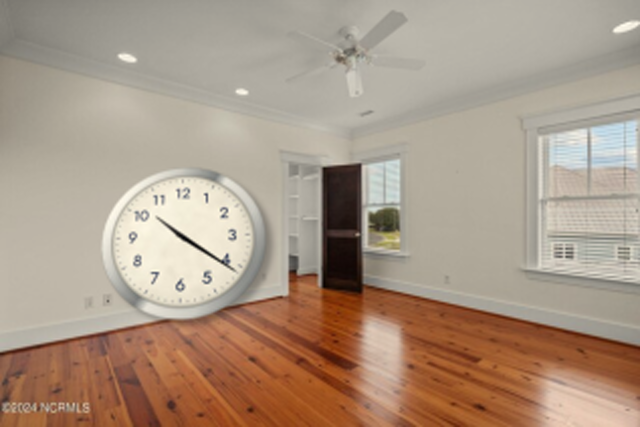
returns 10:21
